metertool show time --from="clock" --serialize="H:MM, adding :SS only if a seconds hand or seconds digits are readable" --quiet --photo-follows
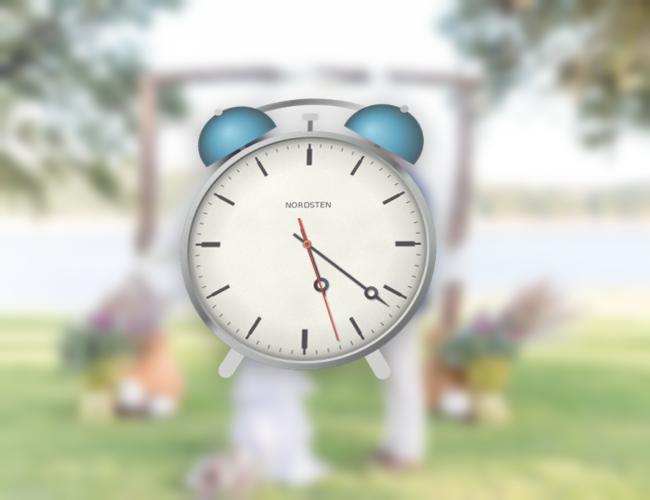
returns 5:21:27
